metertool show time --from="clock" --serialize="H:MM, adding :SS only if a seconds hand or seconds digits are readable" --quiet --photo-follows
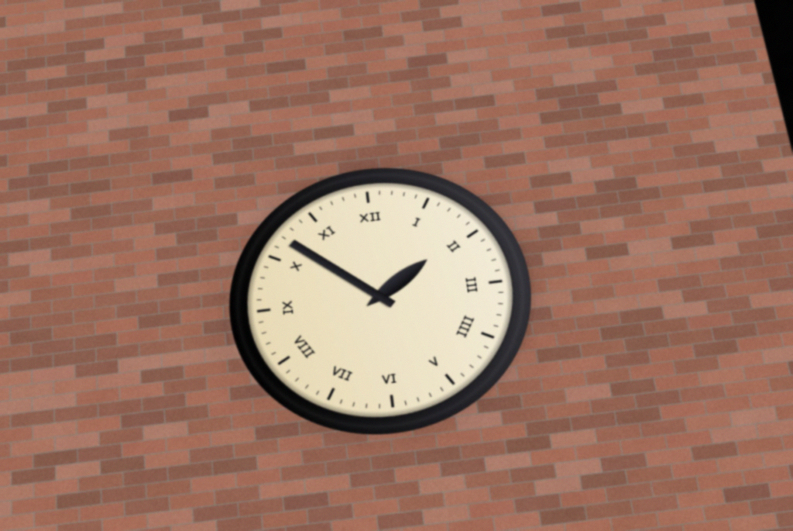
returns 1:52
